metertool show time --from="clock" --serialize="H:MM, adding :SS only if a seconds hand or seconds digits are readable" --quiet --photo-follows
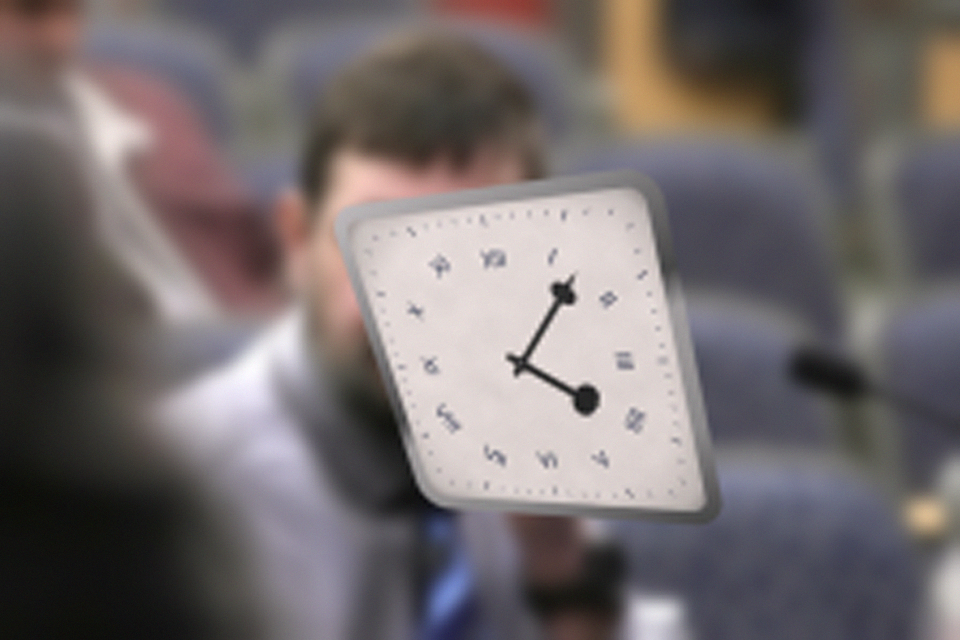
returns 4:07
